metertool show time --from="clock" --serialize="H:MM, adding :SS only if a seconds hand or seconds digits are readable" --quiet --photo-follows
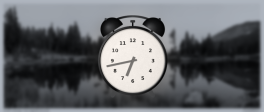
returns 6:43
